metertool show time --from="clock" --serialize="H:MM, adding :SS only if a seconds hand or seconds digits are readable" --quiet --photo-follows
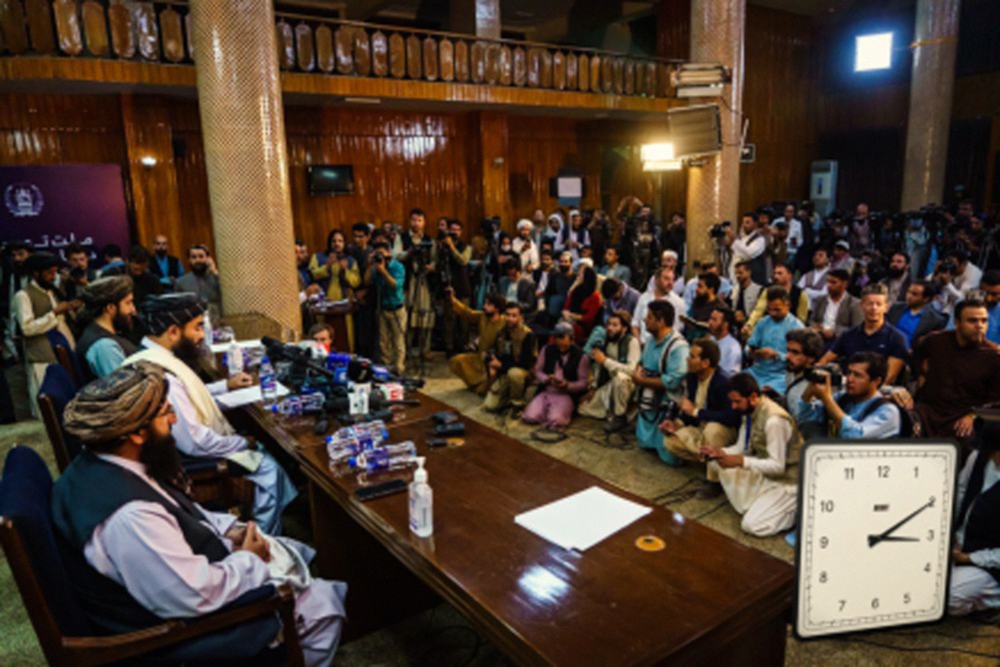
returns 3:10
